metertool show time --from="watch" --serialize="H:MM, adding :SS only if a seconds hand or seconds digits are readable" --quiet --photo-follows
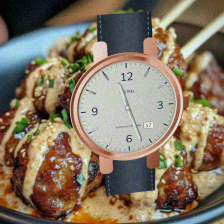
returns 11:27
